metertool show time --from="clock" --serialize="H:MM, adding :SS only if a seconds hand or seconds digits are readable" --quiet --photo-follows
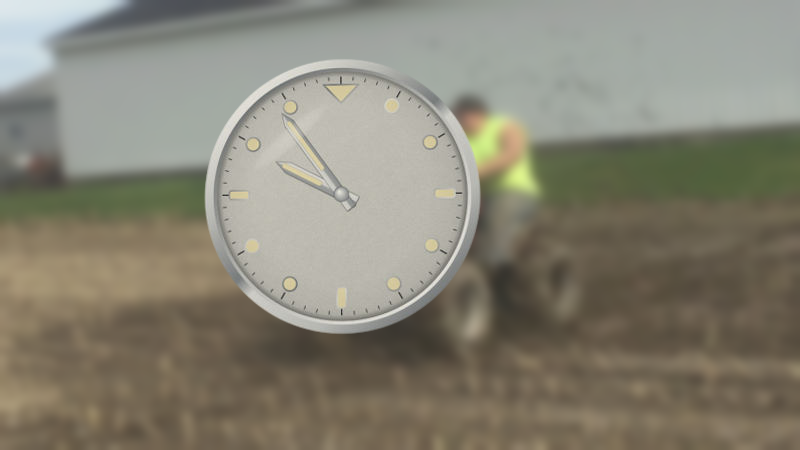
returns 9:54
